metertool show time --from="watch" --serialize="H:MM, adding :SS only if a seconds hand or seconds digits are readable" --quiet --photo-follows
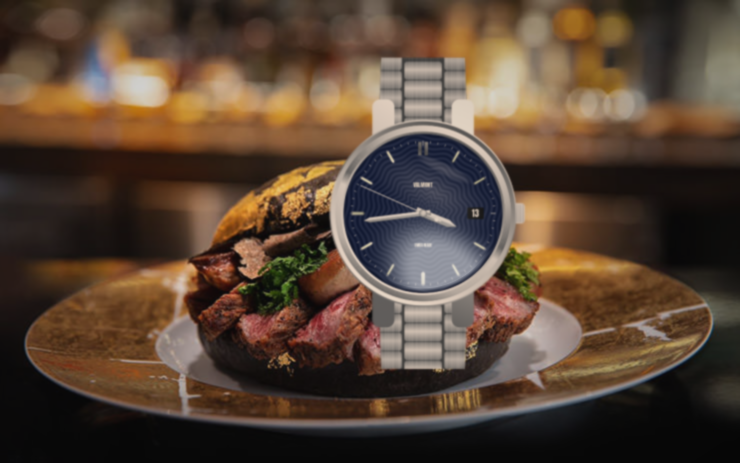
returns 3:43:49
